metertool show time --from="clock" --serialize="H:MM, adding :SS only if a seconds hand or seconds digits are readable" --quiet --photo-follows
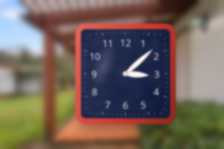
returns 3:08
